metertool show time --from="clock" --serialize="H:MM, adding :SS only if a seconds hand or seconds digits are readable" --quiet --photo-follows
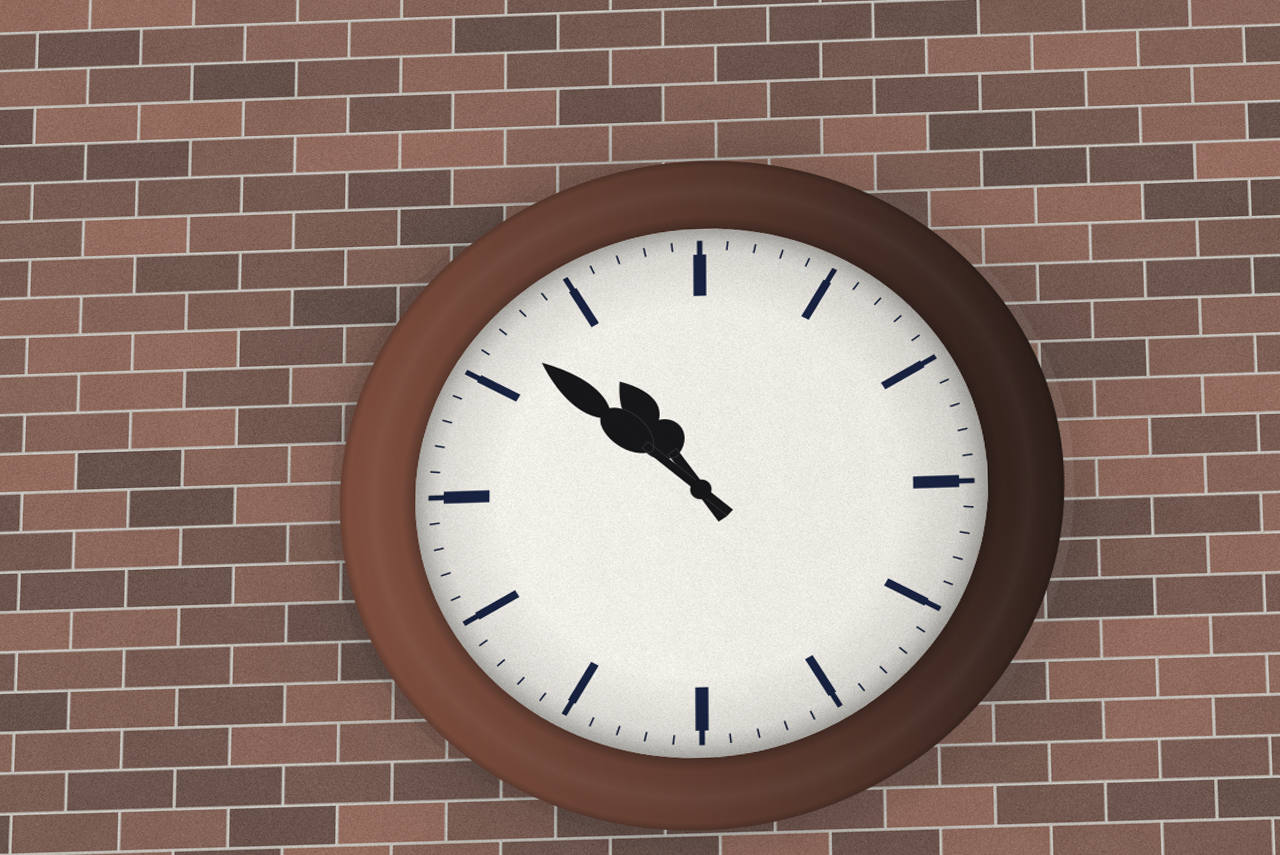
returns 10:52
